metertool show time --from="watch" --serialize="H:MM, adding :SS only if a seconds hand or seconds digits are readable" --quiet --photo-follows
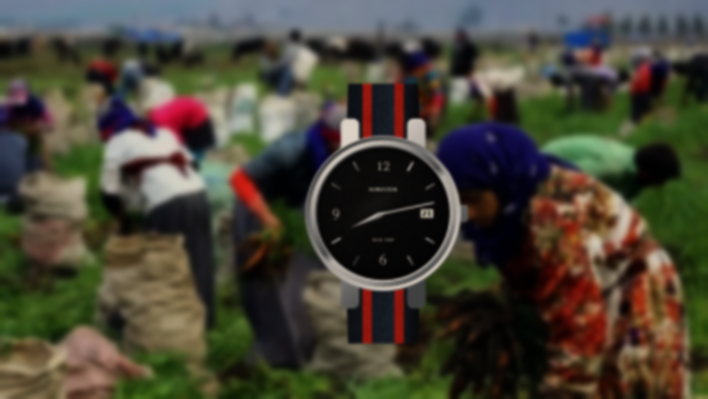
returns 8:13
